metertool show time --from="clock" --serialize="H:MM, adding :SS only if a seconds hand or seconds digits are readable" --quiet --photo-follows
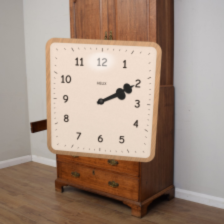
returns 2:10
